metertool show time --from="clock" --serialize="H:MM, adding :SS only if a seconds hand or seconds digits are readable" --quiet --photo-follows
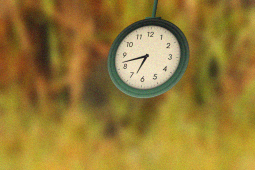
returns 6:42
